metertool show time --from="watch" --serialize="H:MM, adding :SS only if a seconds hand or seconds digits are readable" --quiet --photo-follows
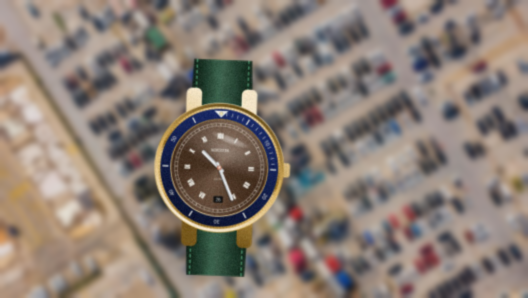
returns 10:26
